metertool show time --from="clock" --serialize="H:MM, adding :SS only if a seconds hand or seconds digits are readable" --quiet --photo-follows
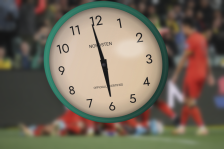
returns 5:59
